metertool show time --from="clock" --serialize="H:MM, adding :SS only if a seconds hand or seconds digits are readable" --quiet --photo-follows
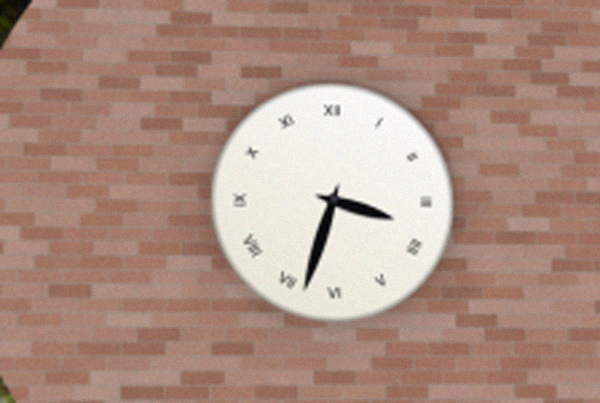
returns 3:33
